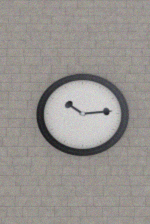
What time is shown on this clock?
10:14
